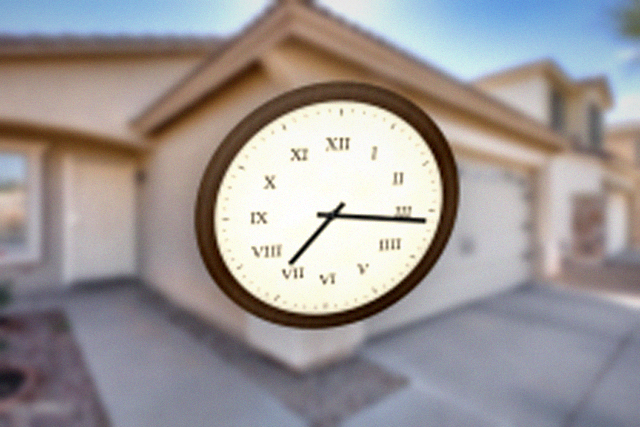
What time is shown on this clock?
7:16
